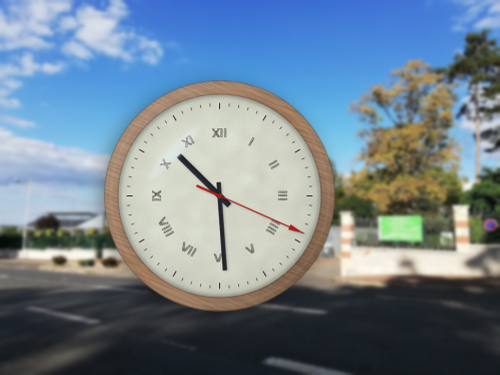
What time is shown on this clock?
10:29:19
